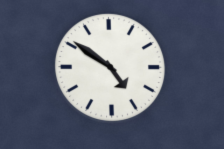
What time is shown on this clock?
4:51
